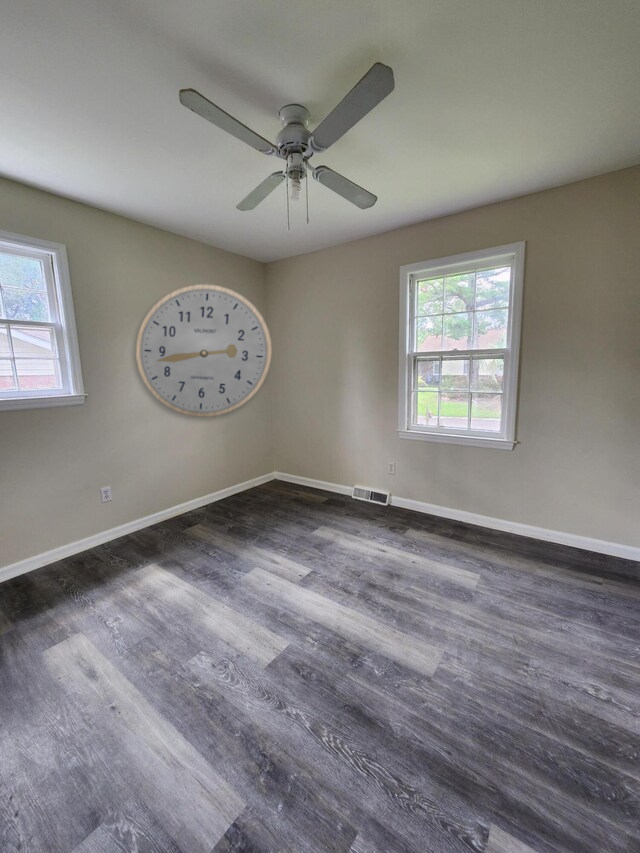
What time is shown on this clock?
2:43
